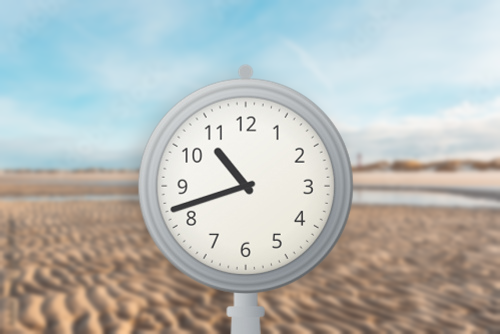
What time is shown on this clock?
10:42
